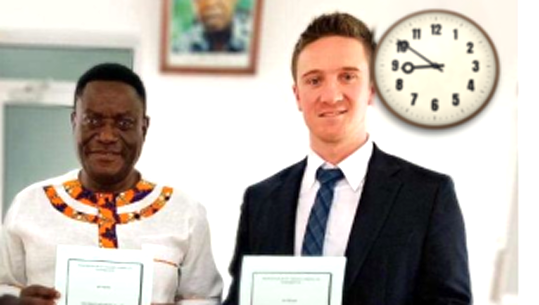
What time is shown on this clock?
8:51
